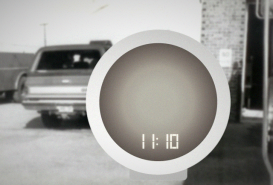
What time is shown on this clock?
11:10
